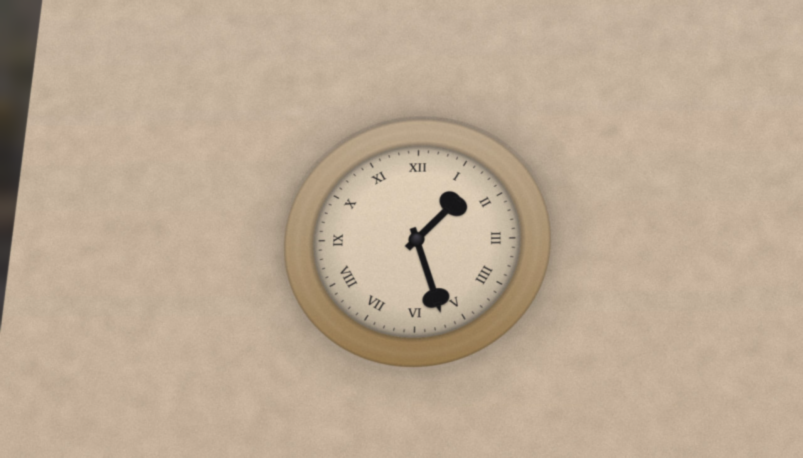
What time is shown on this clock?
1:27
